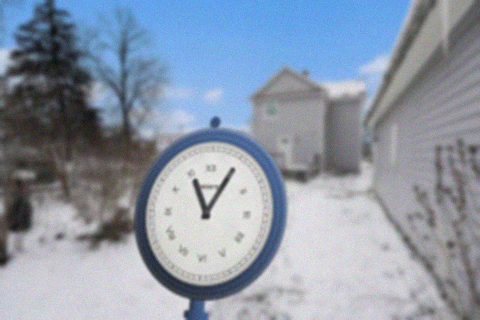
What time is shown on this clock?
11:05
